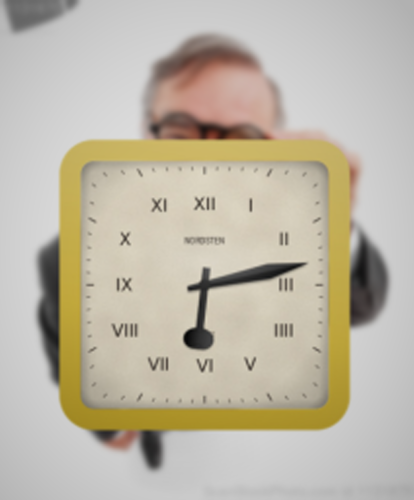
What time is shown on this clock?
6:13
